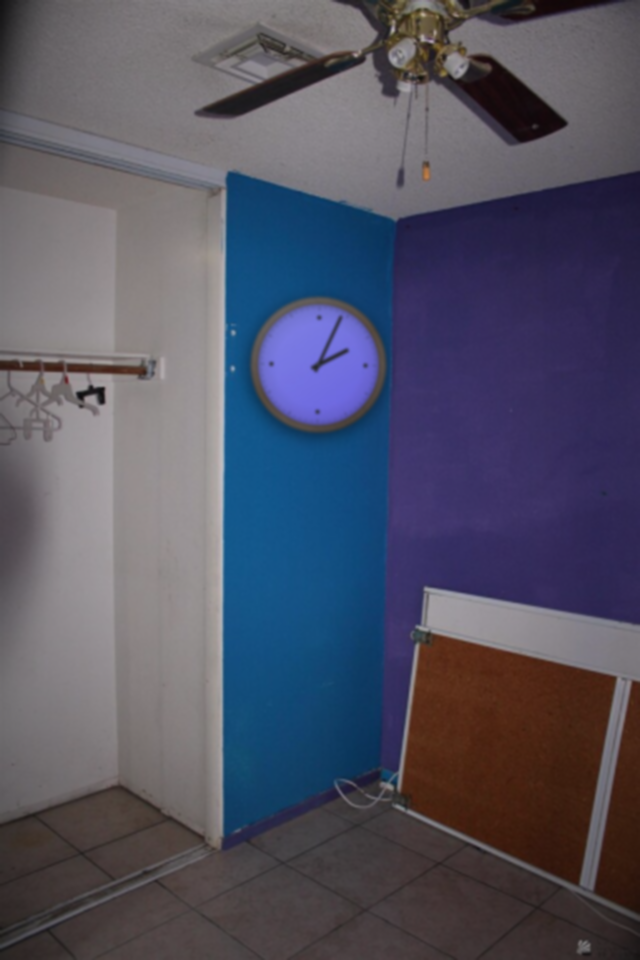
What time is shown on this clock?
2:04
